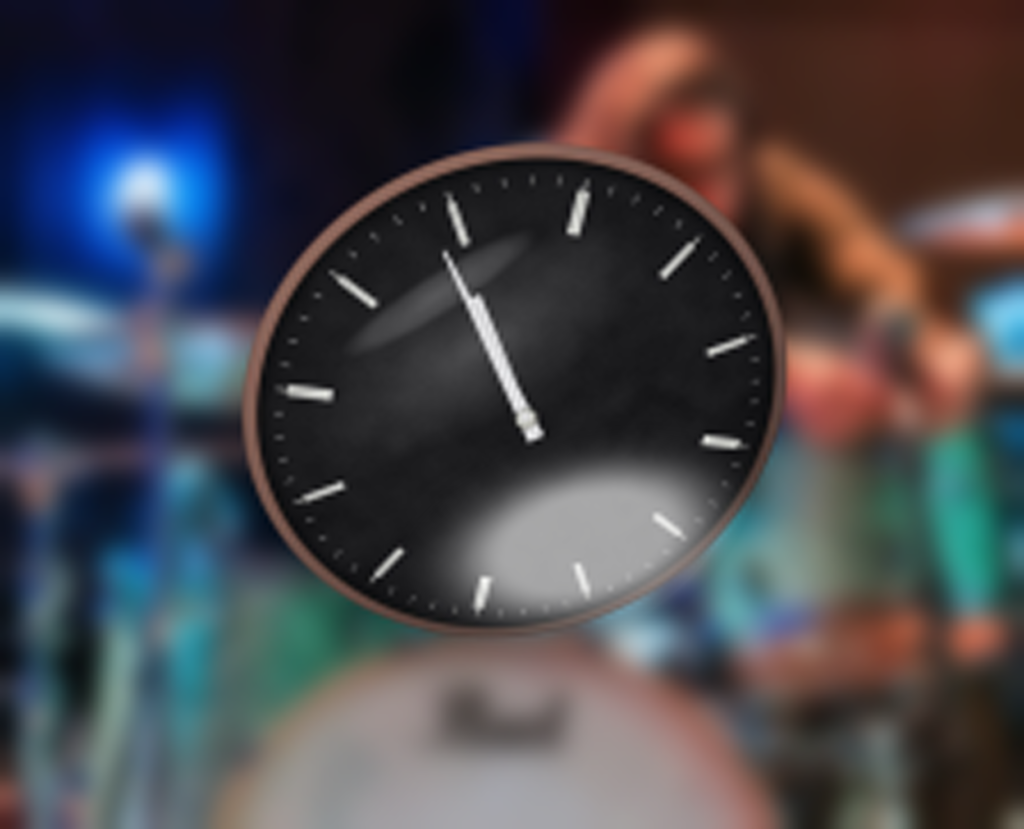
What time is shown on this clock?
10:54
